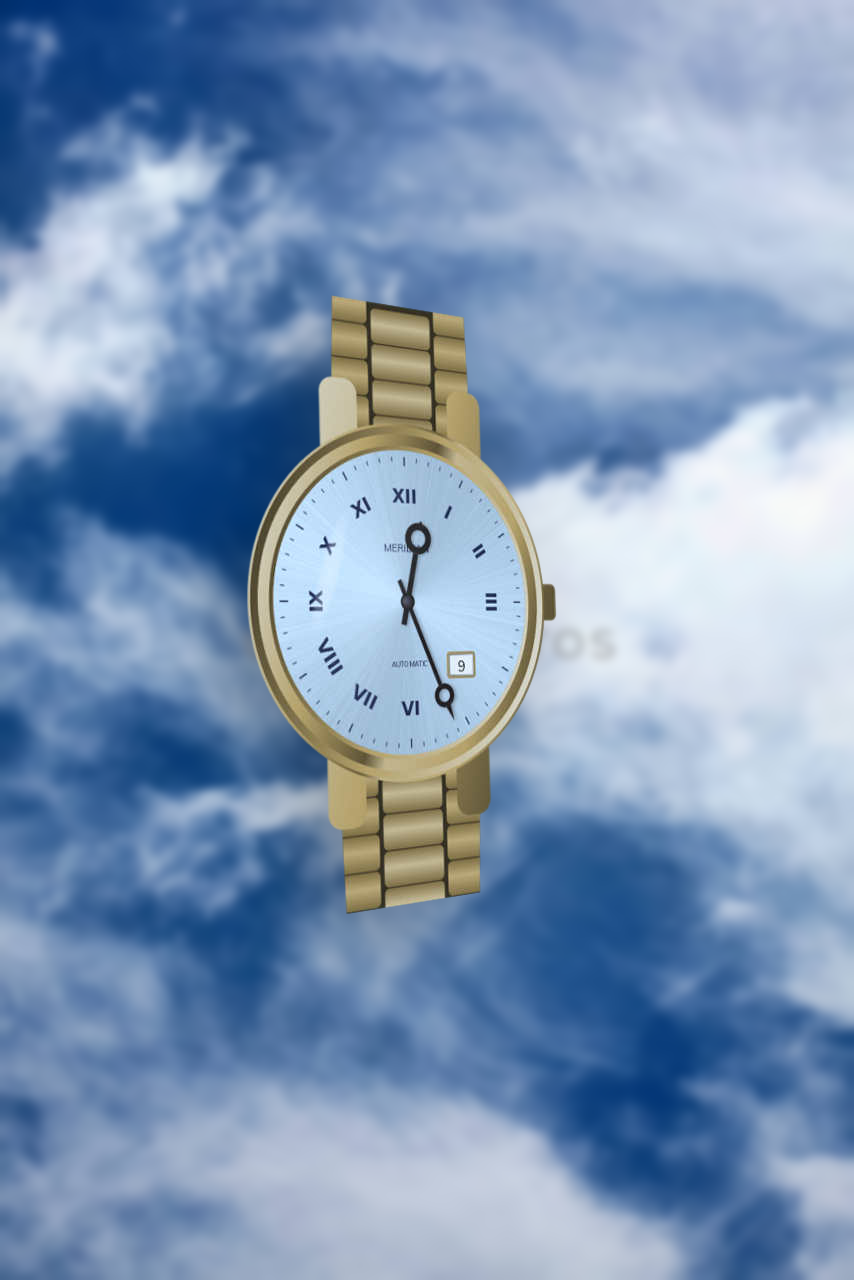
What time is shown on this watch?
12:26
